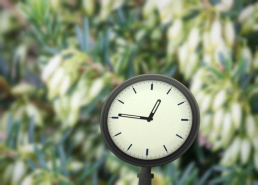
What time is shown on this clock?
12:46
